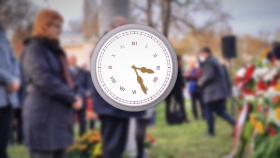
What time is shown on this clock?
3:26
